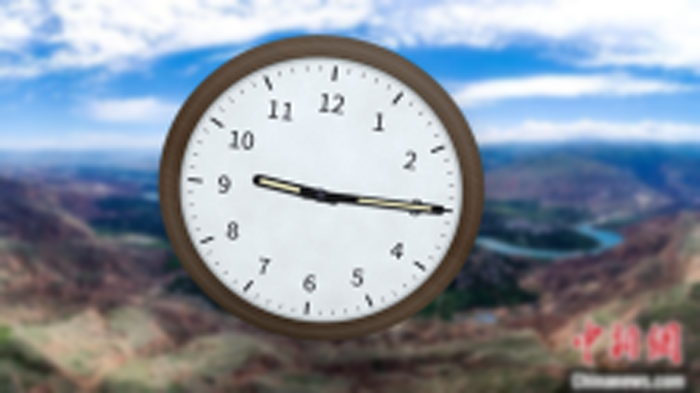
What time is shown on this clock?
9:15
